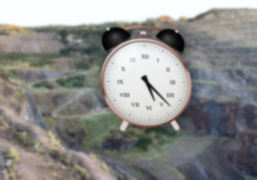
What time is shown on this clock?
5:23
